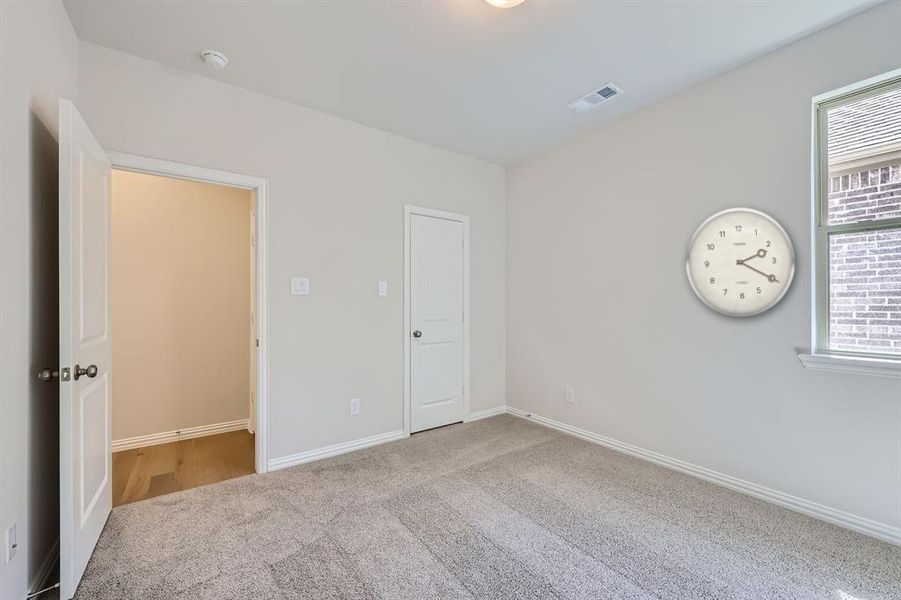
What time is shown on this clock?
2:20
